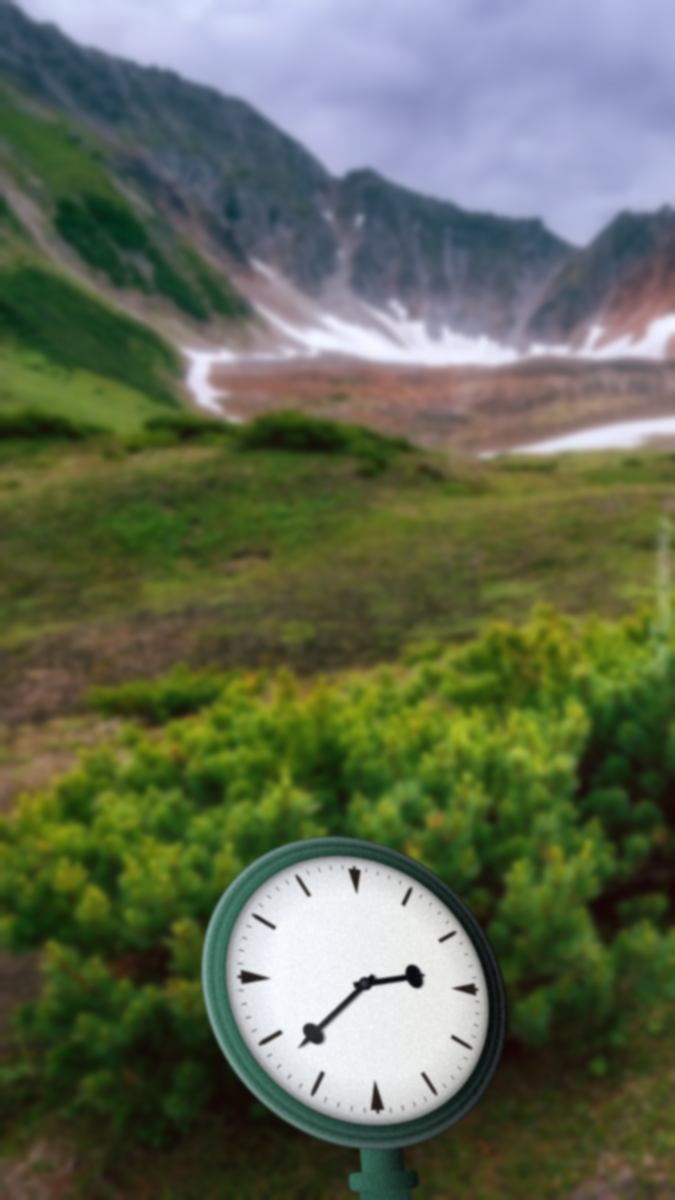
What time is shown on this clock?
2:38
